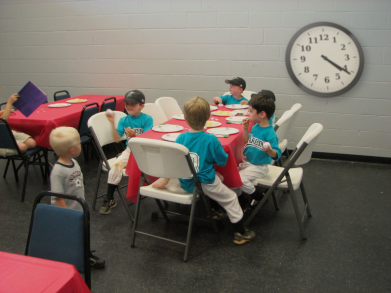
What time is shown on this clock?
4:21
